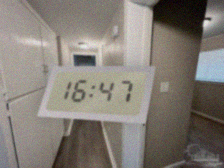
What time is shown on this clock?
16:47
